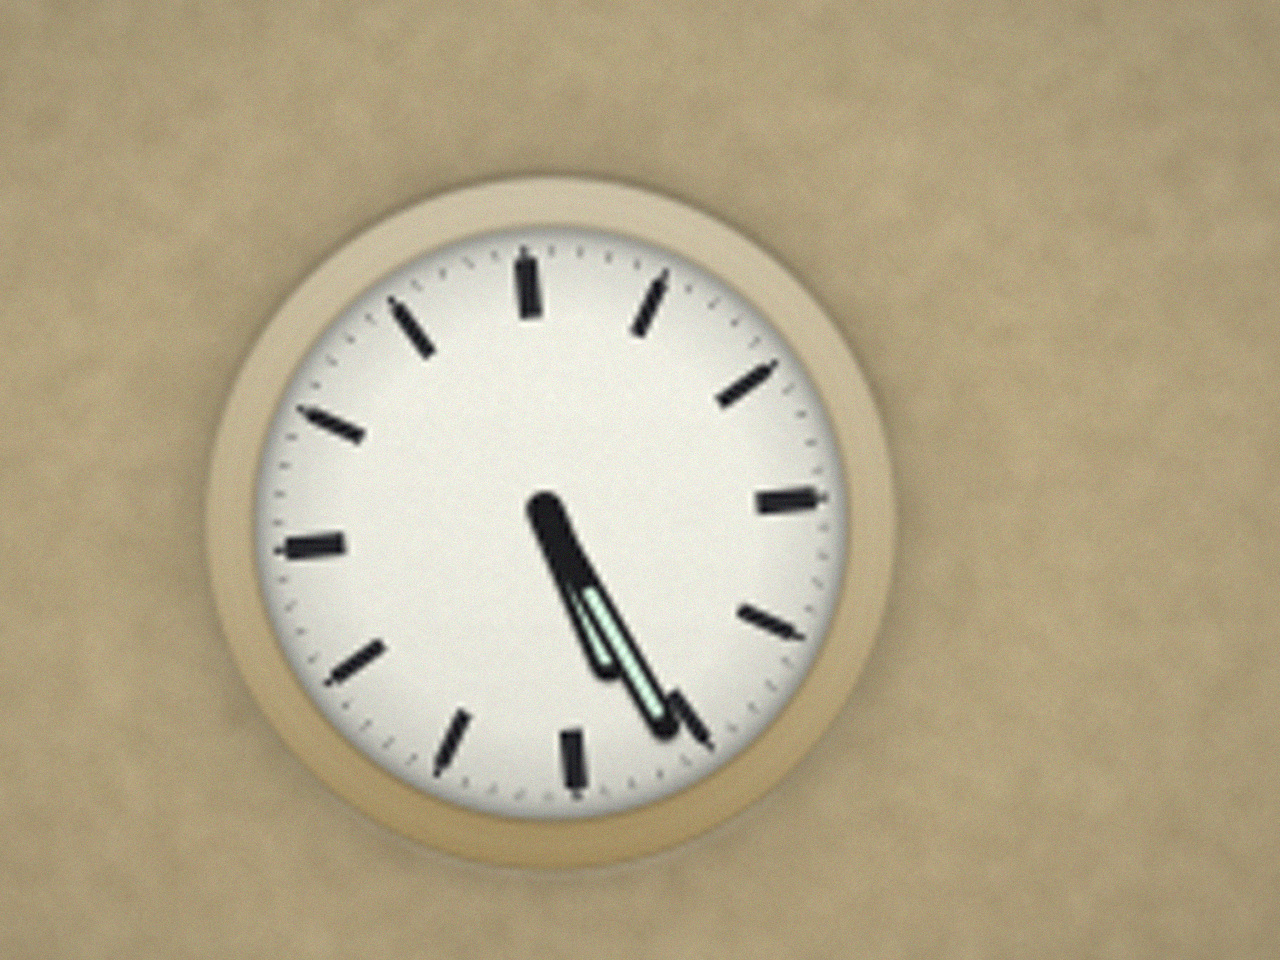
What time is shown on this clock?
5:26
